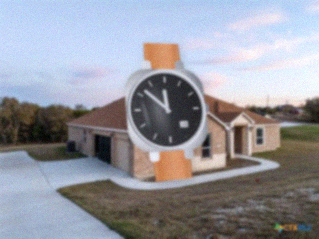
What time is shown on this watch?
11:52
